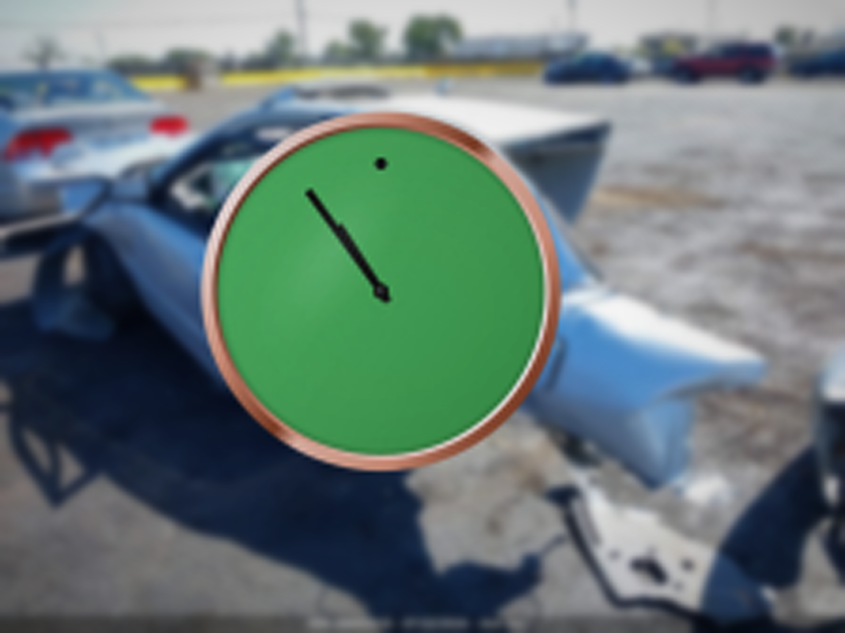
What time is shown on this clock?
10:54
